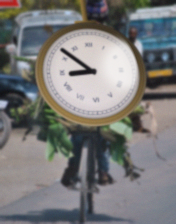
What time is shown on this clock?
8:52
